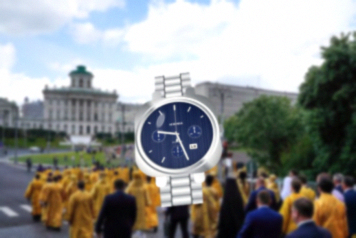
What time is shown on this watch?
9:27
